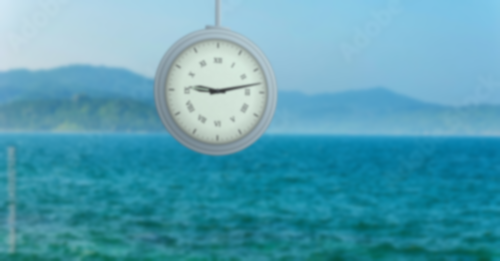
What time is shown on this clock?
9:13
